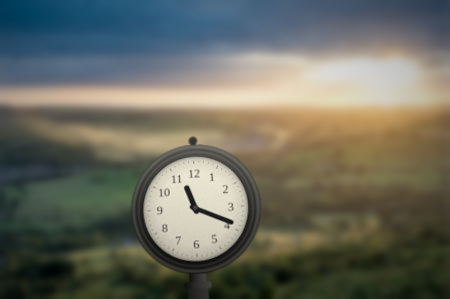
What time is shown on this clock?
11:19
